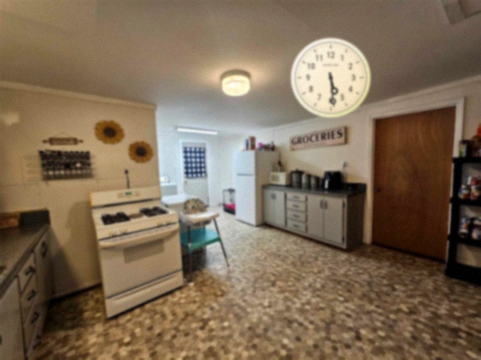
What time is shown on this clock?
5:29
